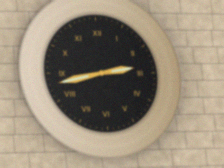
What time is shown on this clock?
2:43
